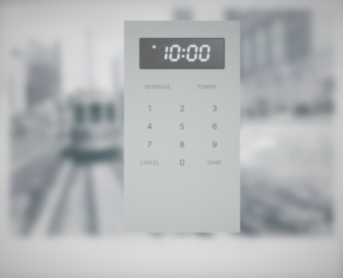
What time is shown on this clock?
10:00
